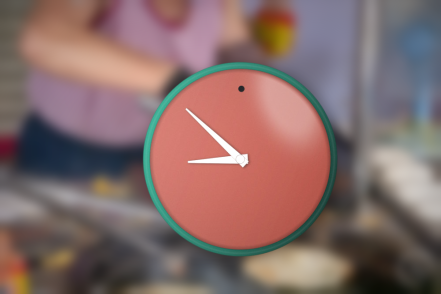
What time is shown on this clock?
8:52
